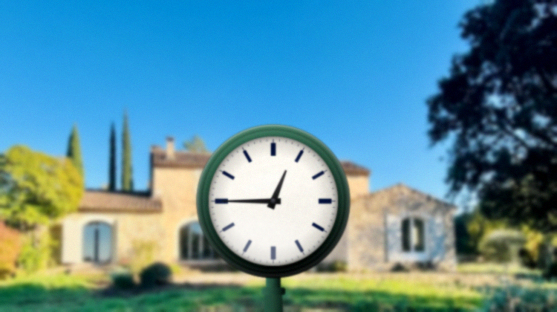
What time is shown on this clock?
12:45
